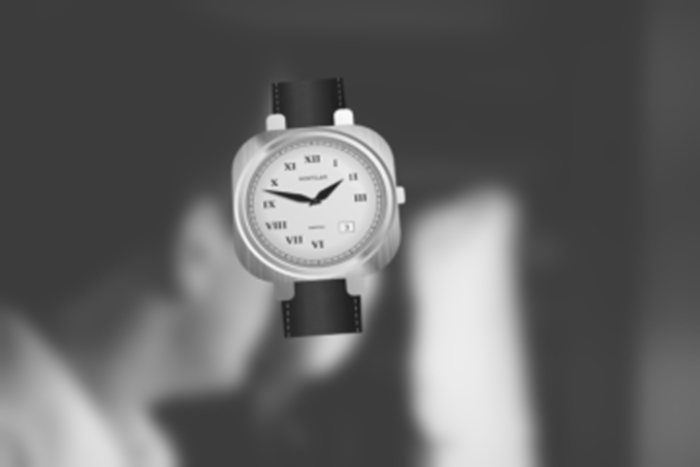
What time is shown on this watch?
1:48
